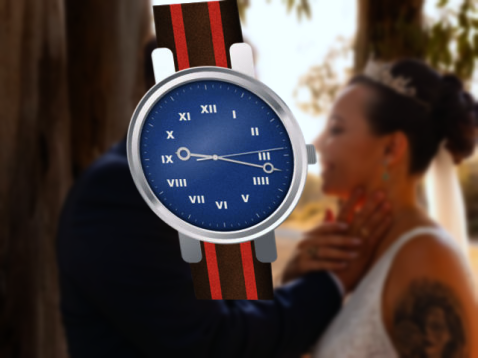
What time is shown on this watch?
9:17:14
